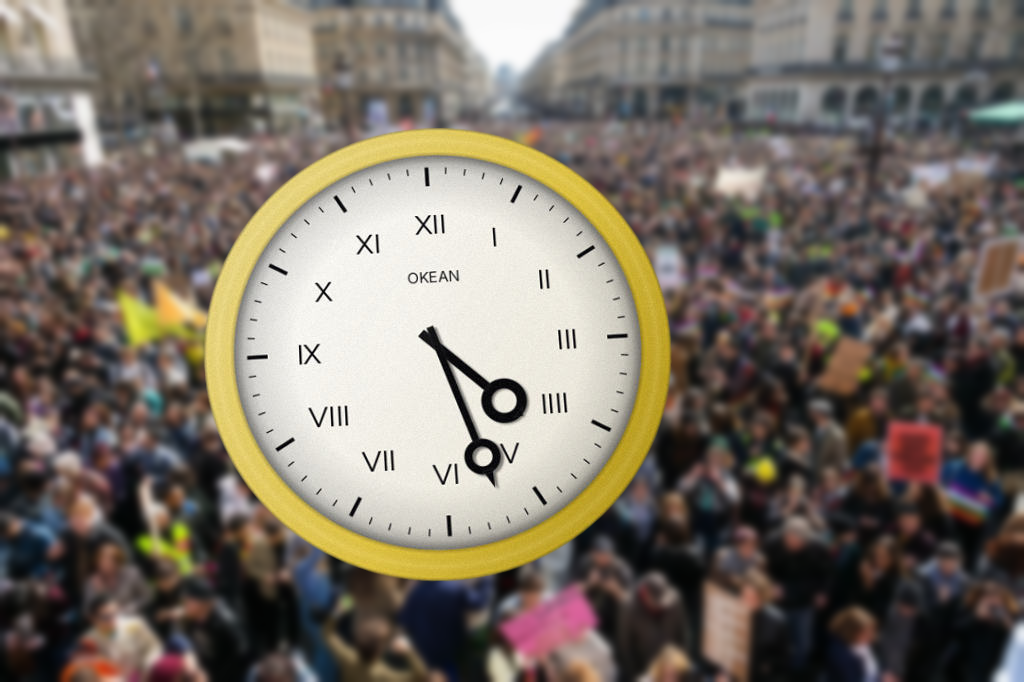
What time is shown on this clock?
4:27
